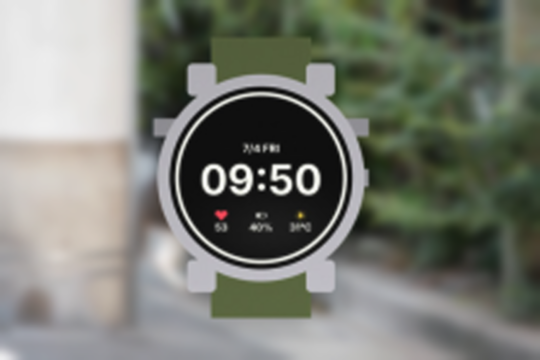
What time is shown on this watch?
9:50
